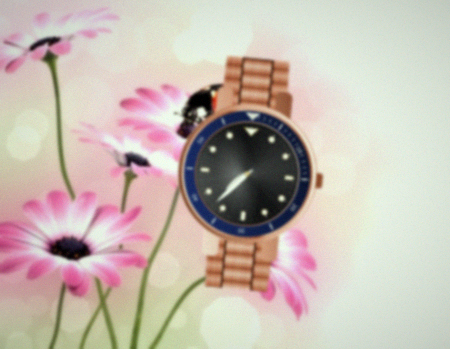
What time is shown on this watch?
7:37
